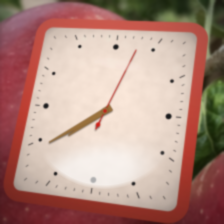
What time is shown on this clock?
7:39:03
